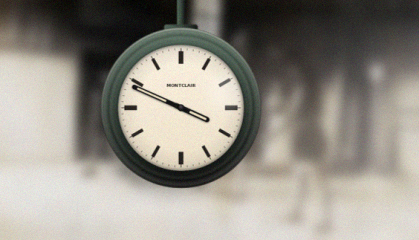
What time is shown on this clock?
3:49
